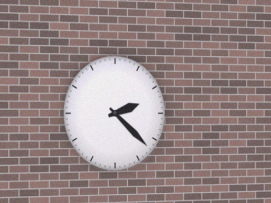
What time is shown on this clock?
2:22
